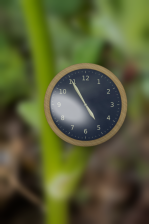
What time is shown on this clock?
4:55
